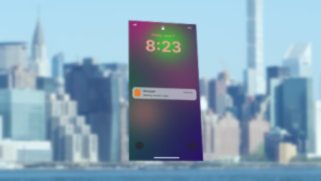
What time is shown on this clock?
8:23
